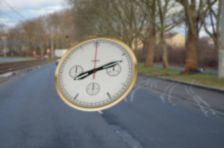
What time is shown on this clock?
8:12
